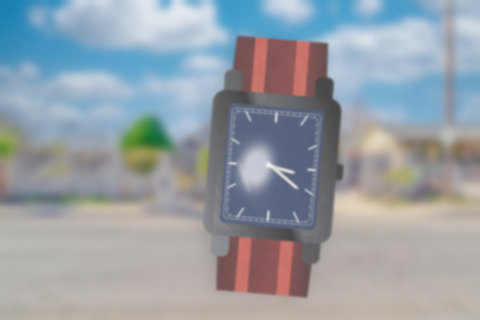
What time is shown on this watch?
3:21
